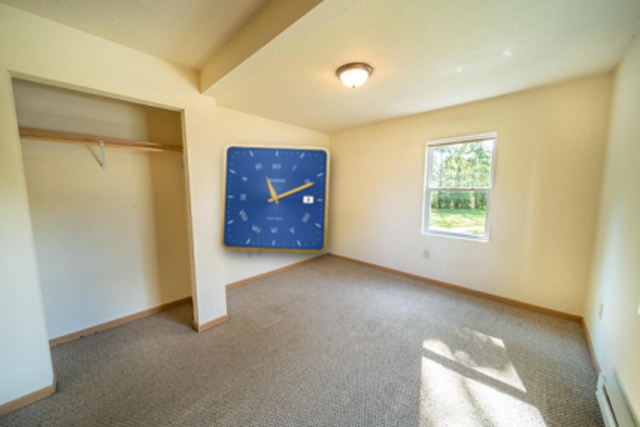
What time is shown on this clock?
11:11
